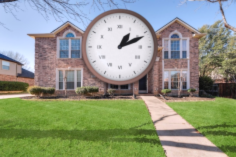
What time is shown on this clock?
1:11
